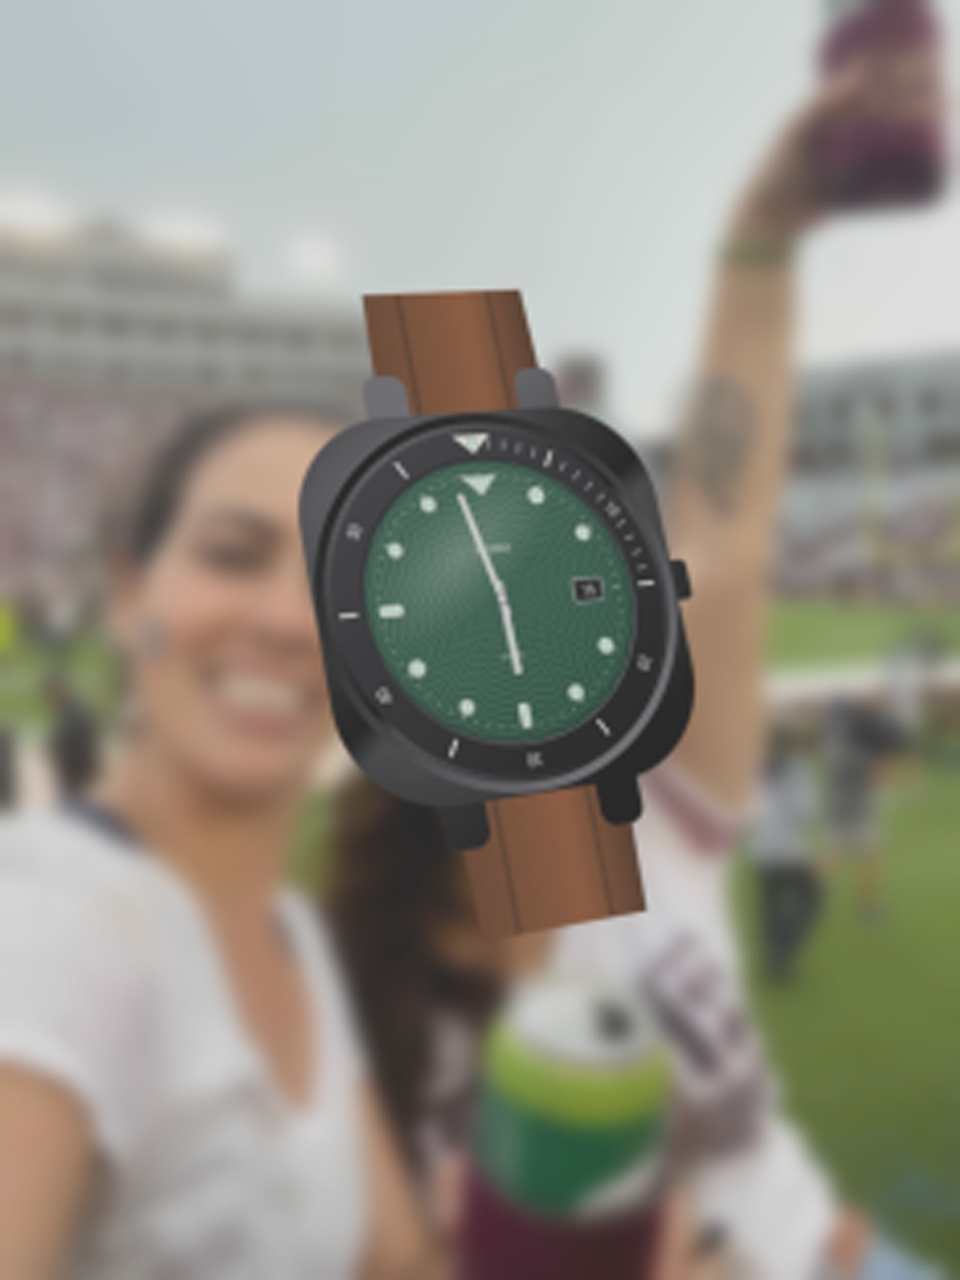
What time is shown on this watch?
5:58
